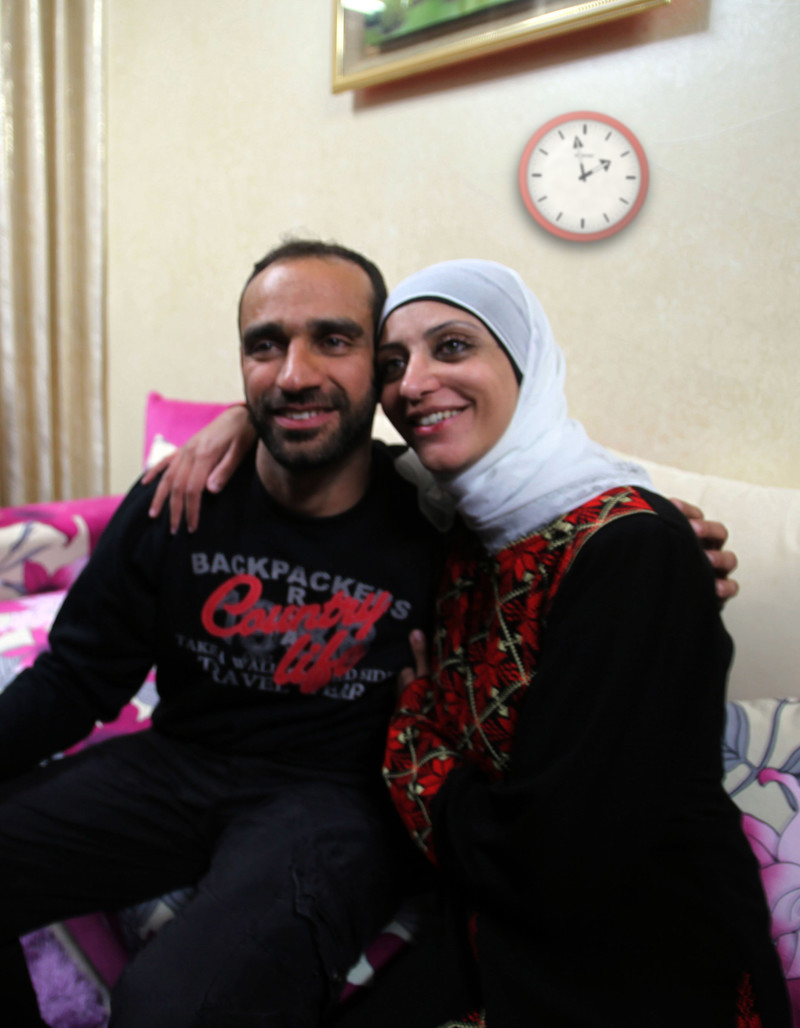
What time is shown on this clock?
1:58
